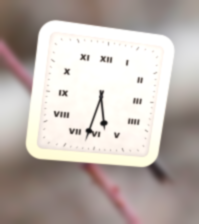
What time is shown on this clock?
5:32
